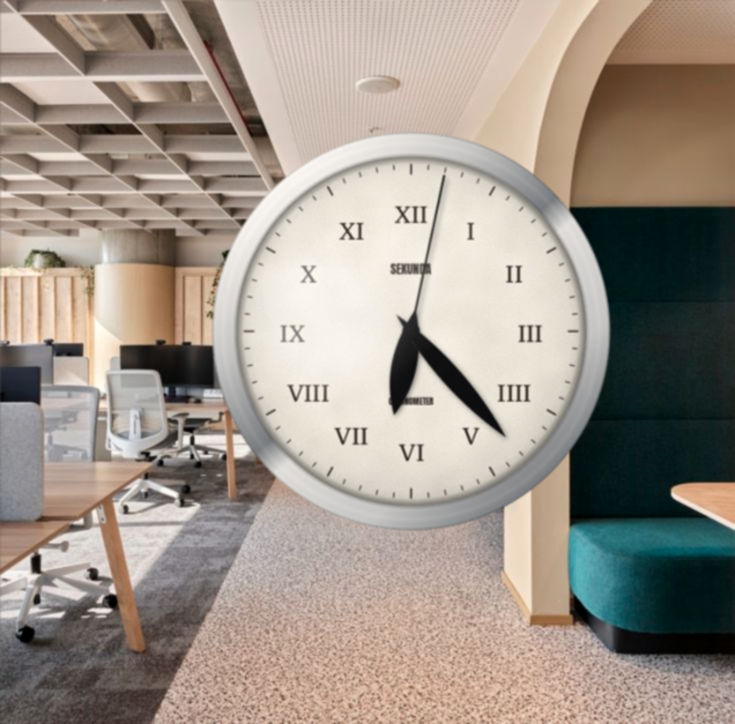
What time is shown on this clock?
6:23:02
